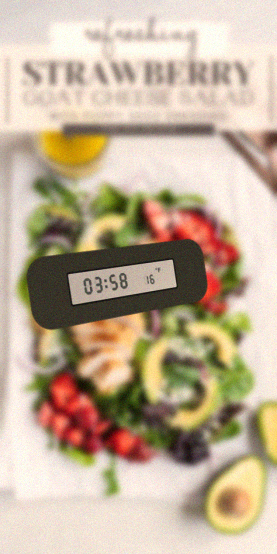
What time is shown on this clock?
3:58
